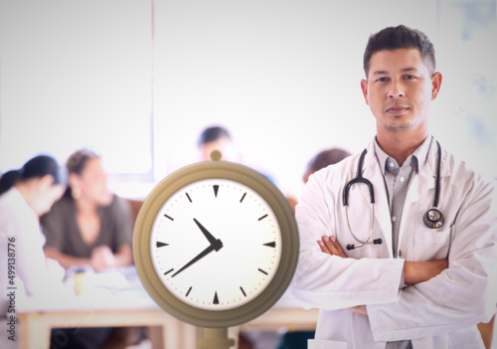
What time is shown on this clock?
10:39
